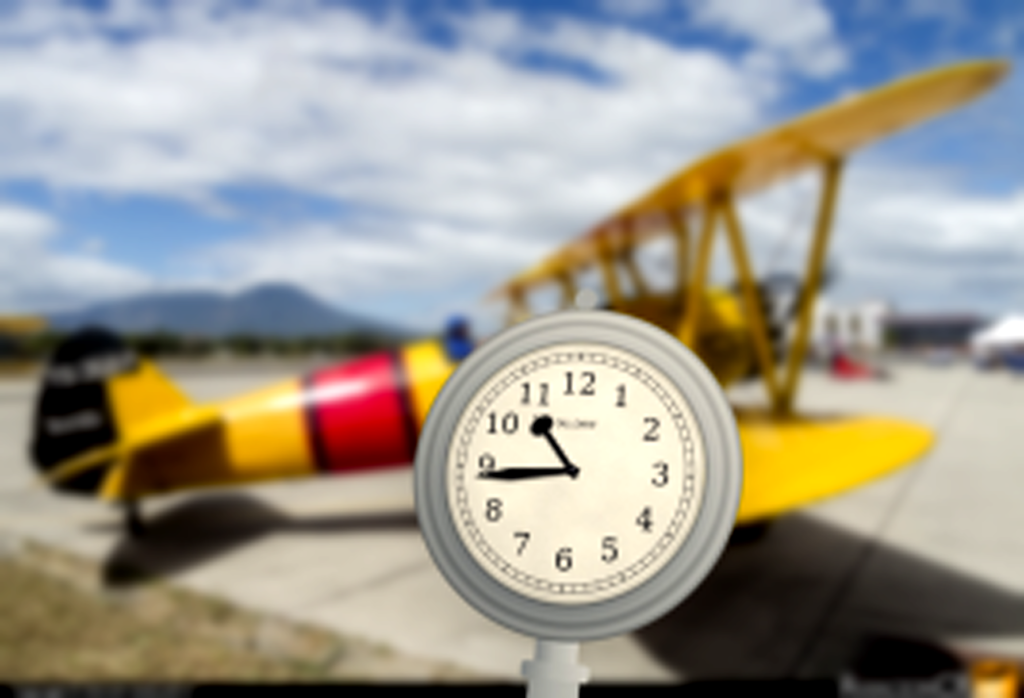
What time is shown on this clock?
10:44
